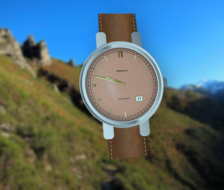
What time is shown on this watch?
9:48
